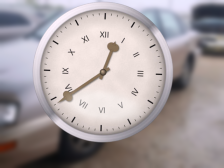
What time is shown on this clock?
12:39
